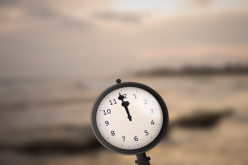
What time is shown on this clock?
11:59
